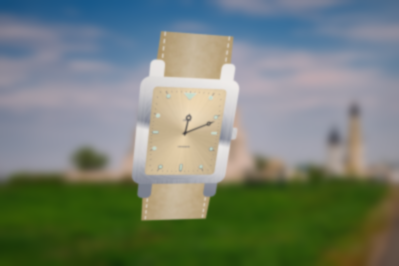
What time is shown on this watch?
12:11
